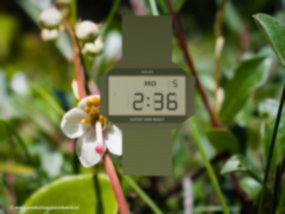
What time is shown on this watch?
2:36
